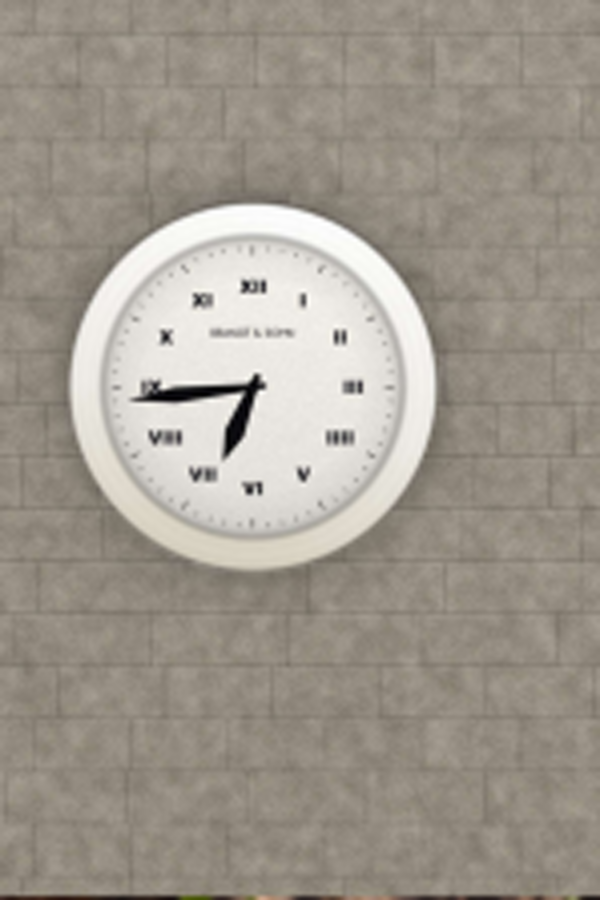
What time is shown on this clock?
6:44
